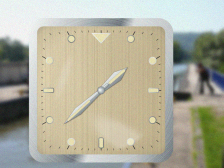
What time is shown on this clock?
1:38
